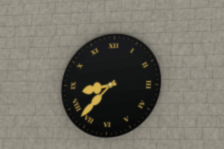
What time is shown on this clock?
8:37
